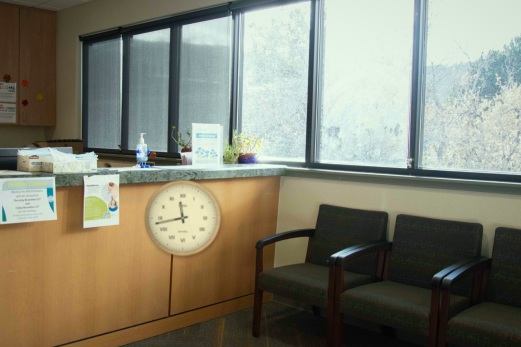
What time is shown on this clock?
11:43
